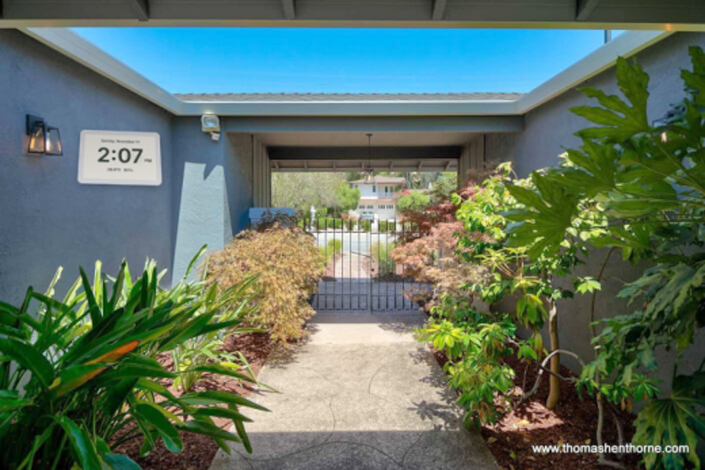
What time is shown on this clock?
2:07
